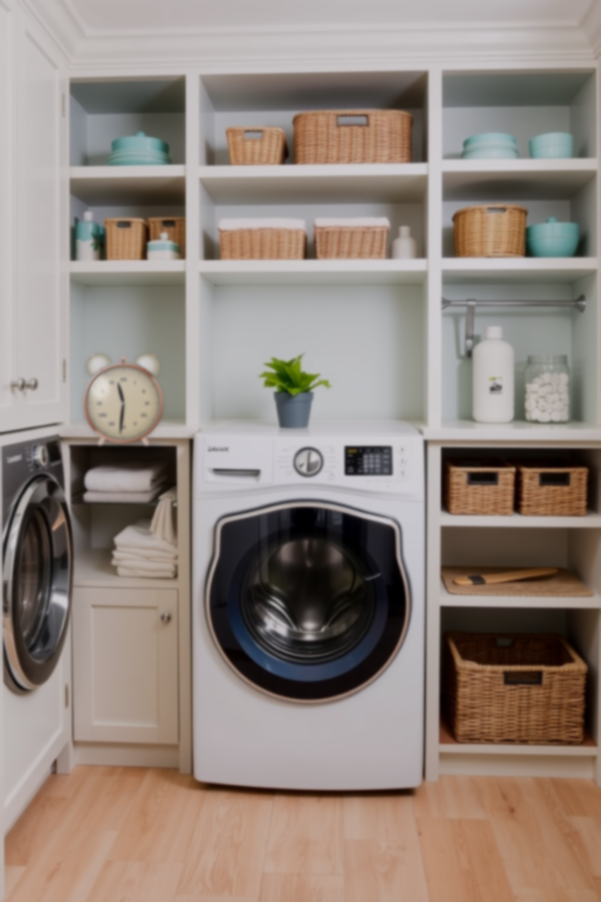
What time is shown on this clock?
11:31
